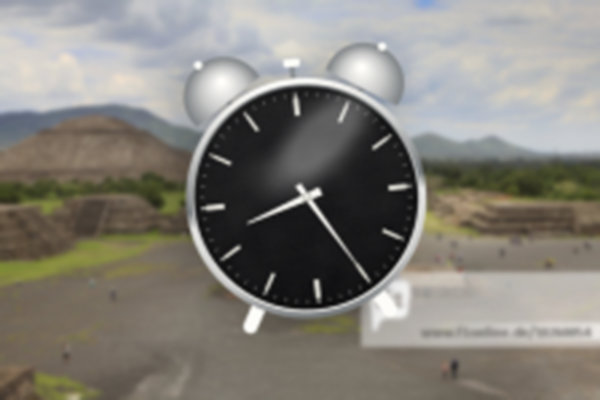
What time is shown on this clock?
8:25
